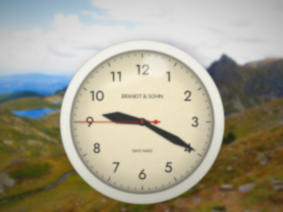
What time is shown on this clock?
9:19:45
